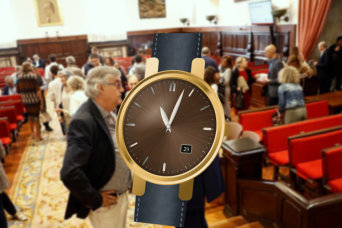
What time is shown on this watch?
11:03
